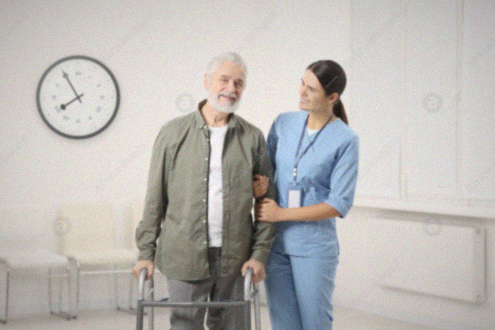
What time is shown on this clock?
7:55
